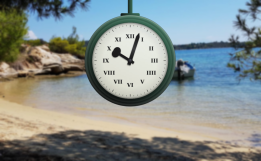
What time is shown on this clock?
10:03
